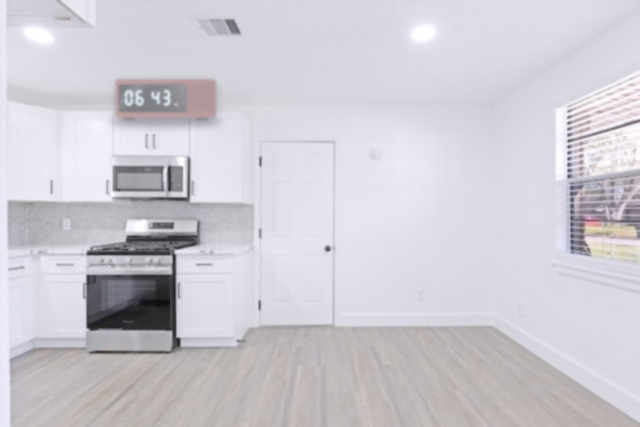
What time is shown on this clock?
6:43
